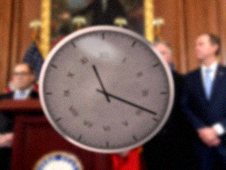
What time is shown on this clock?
11:19
